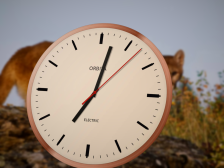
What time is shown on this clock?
7:02:07
